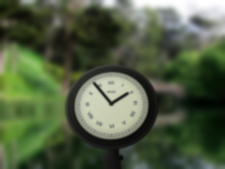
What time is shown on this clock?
1:54
